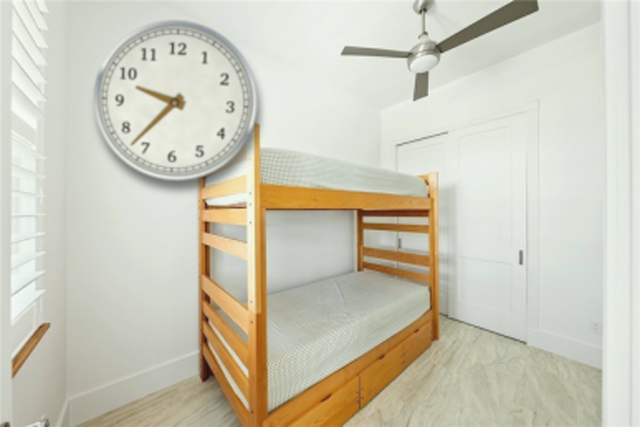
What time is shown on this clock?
9:37
